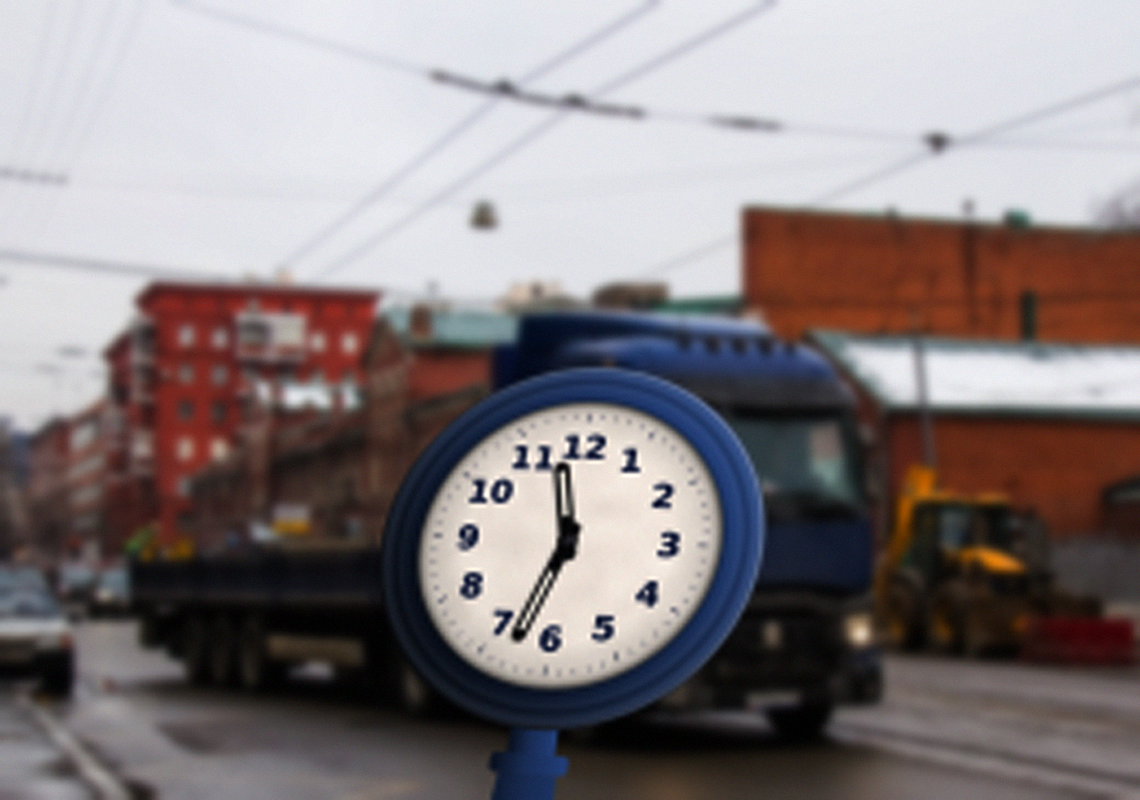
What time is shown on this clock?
11:33
